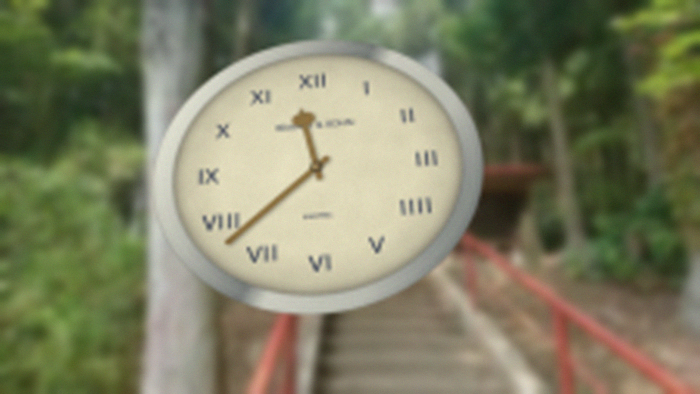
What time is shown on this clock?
11:38
